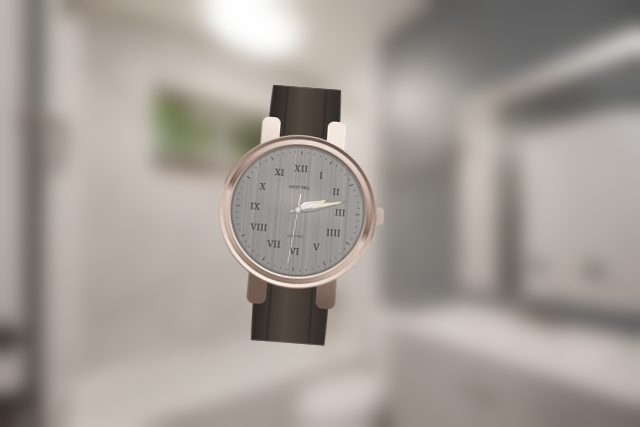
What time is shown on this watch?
2:12:31
